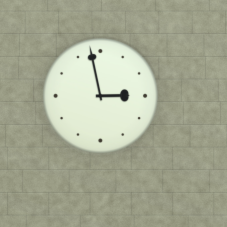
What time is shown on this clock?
2:58
